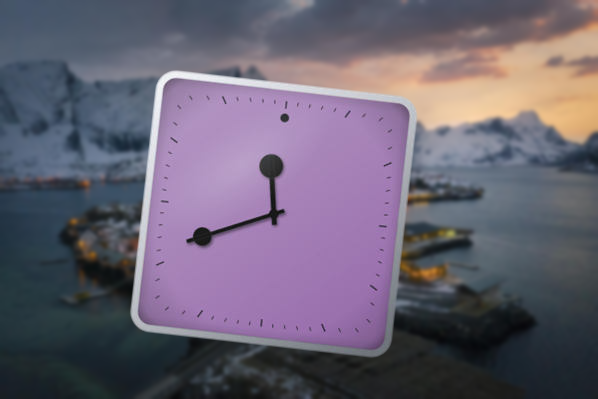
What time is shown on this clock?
11:41
